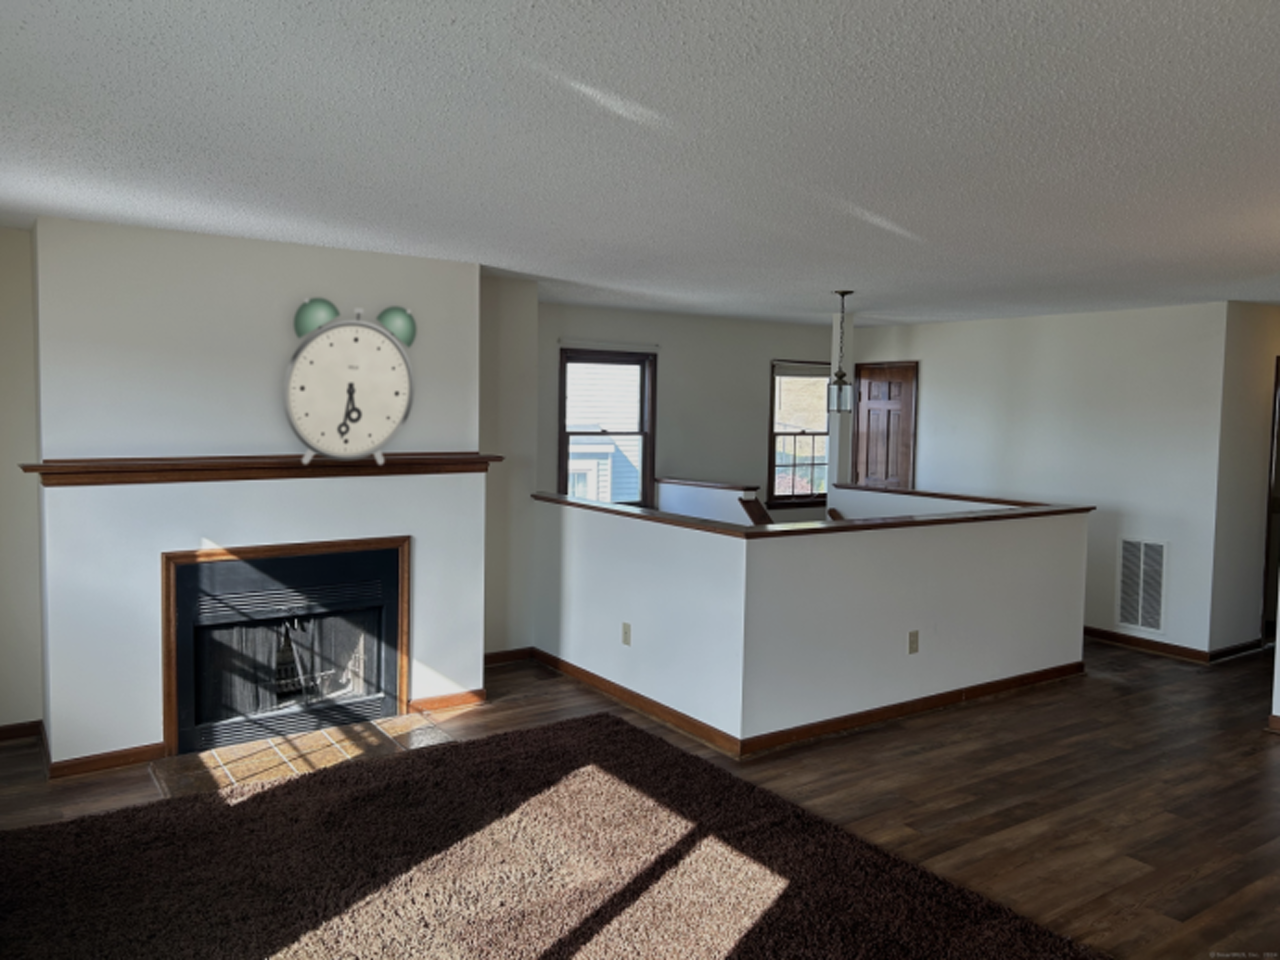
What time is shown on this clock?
5:31
